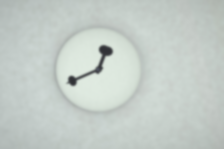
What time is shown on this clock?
12:41
